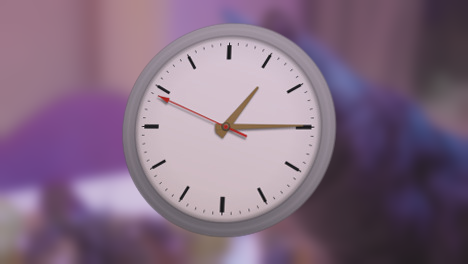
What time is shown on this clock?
1:14:49
